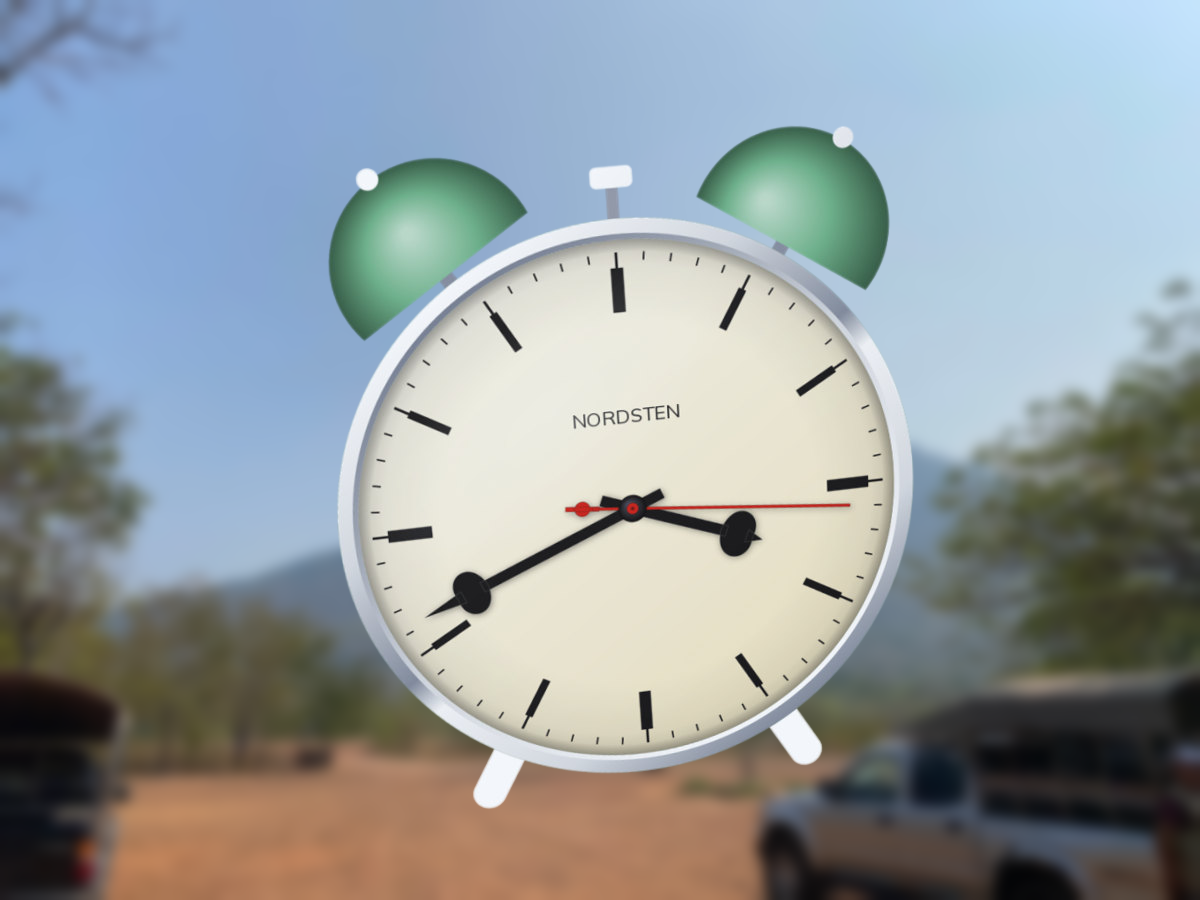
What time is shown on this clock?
3:41:16
